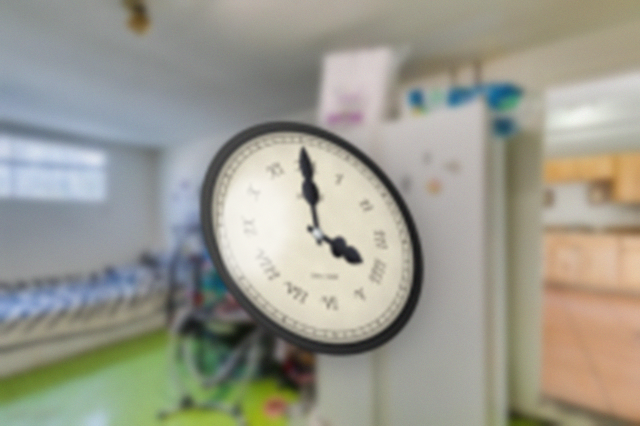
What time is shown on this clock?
4:00
